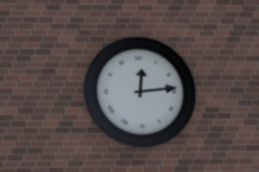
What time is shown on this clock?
12:14
